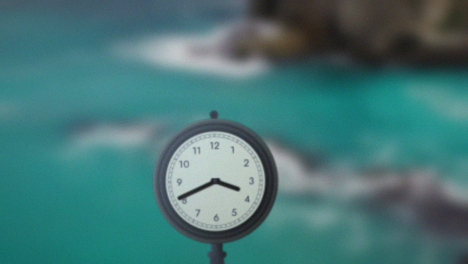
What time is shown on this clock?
3:41
